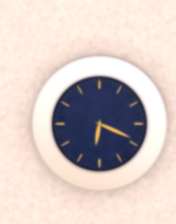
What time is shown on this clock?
6:19
